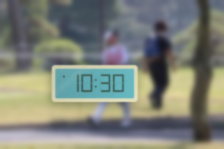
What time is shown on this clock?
10:30
